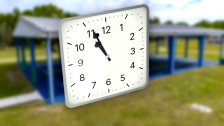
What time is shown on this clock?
10:56
